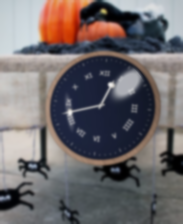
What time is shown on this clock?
12:42
